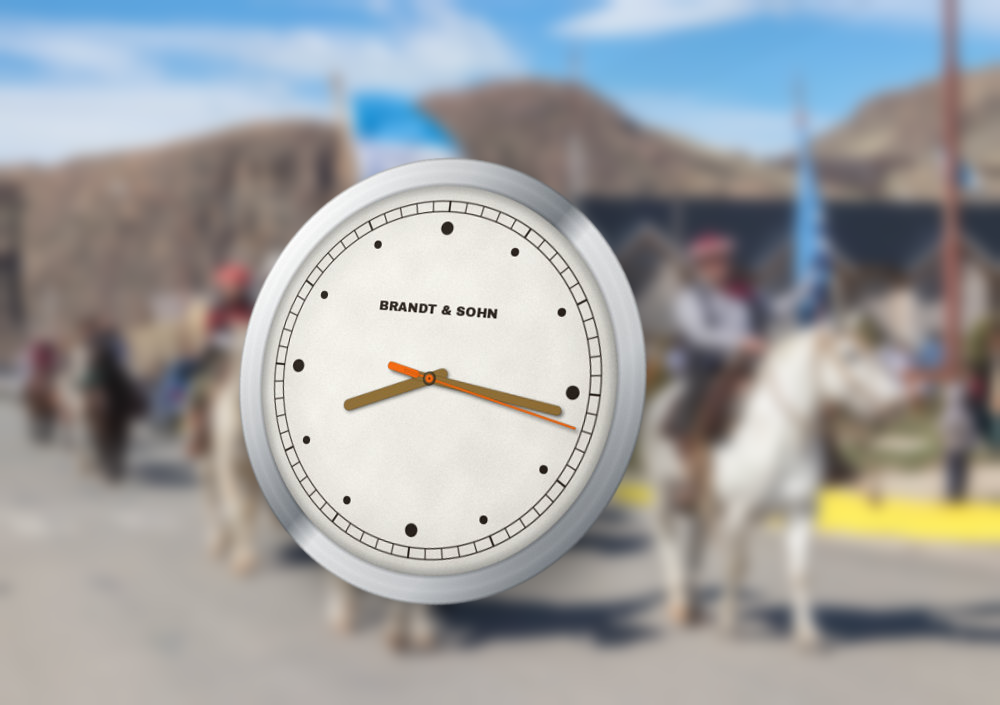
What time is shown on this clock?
8:16:17
